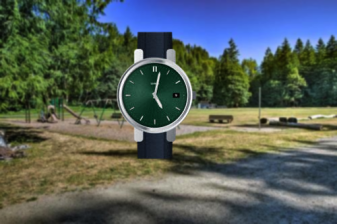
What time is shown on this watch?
5:02
